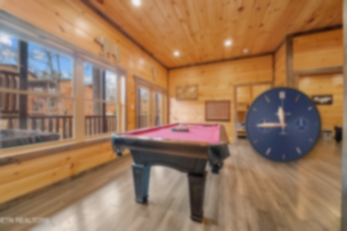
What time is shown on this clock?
11:45
